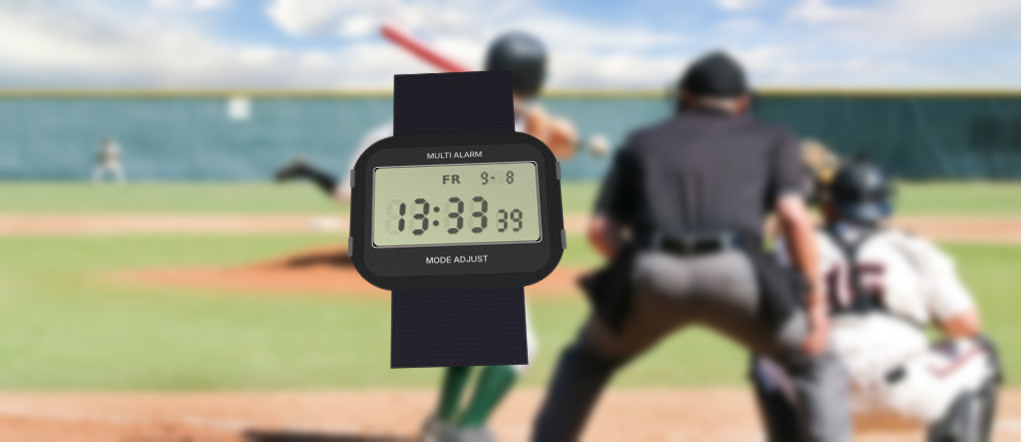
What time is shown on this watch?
13:33:39
